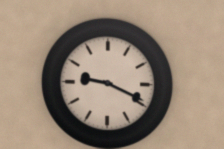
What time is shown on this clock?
9:19
